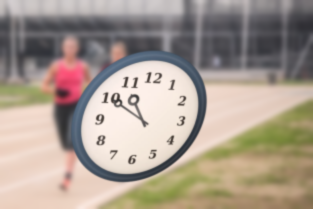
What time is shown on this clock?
10:50
